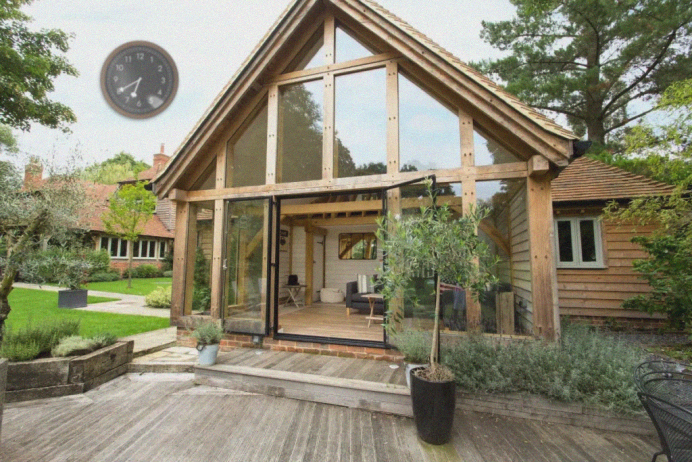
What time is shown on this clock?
6:40
